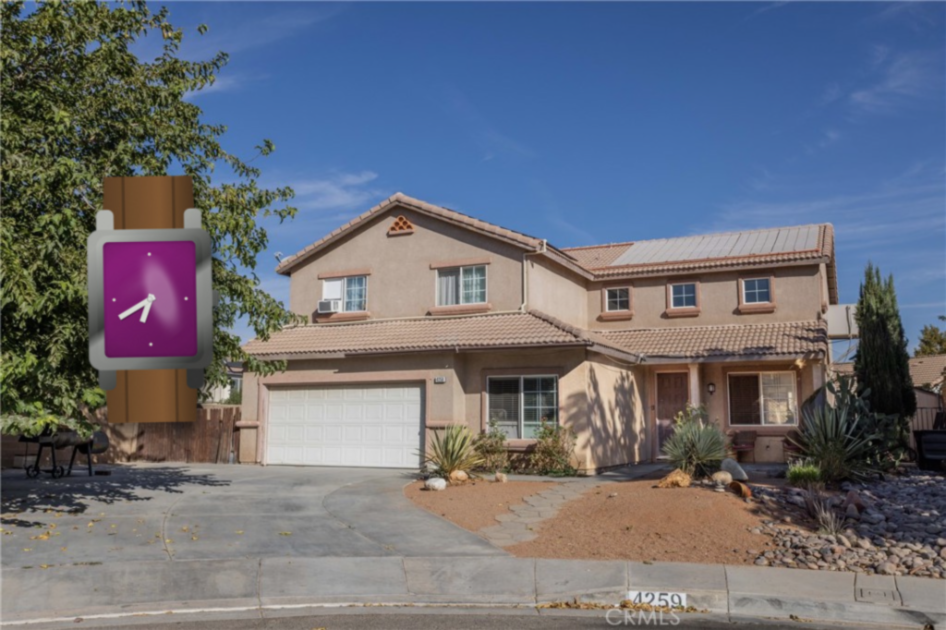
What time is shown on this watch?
6:40
